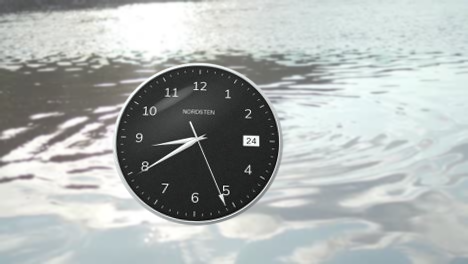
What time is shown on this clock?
8:39:26
